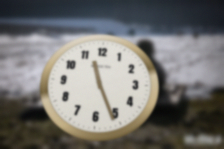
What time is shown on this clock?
11:26
